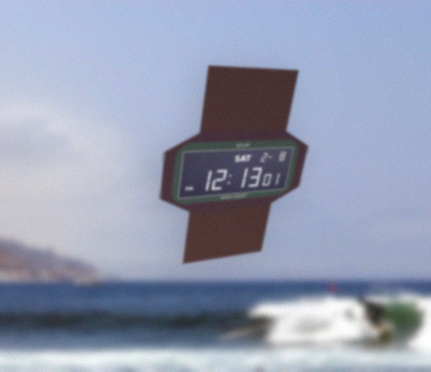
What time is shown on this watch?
12:13:01
